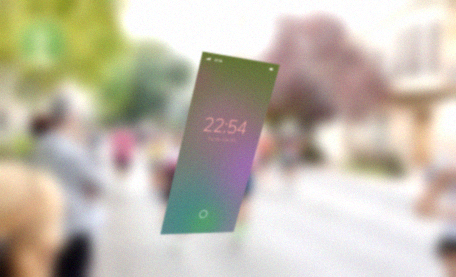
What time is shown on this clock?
22:54
